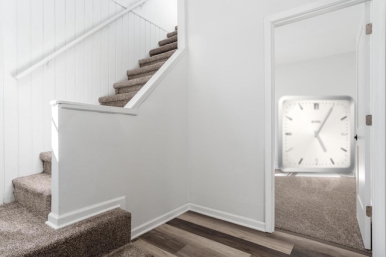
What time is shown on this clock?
5:05
